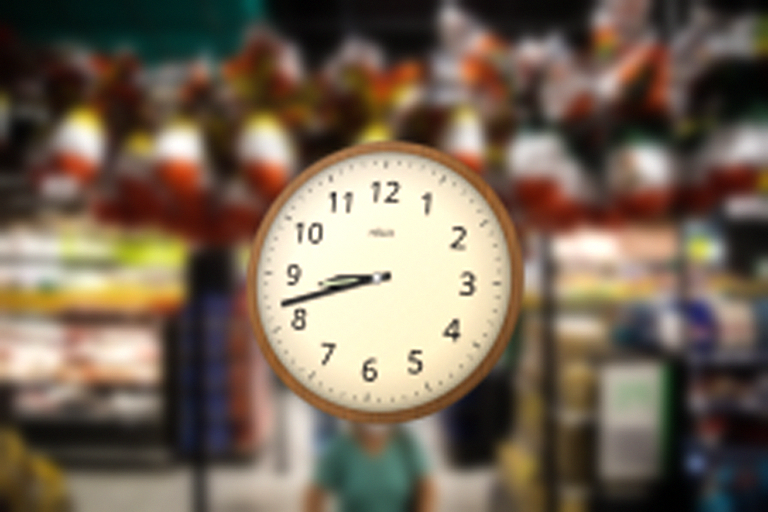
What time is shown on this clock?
8:42
